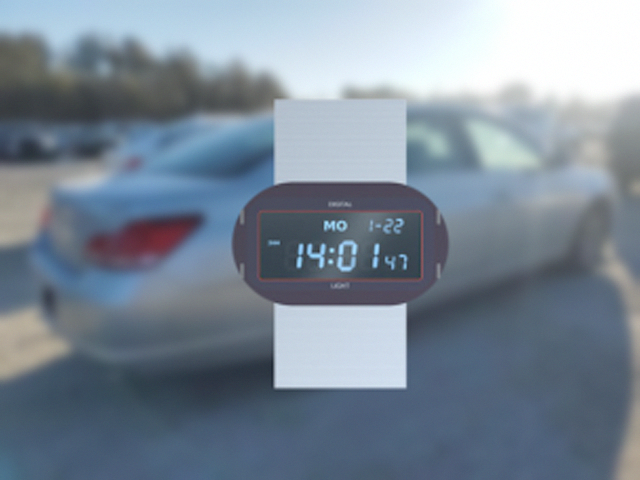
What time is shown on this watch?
14:01:47
